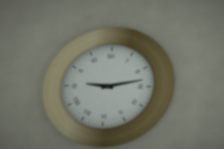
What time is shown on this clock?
9:13
